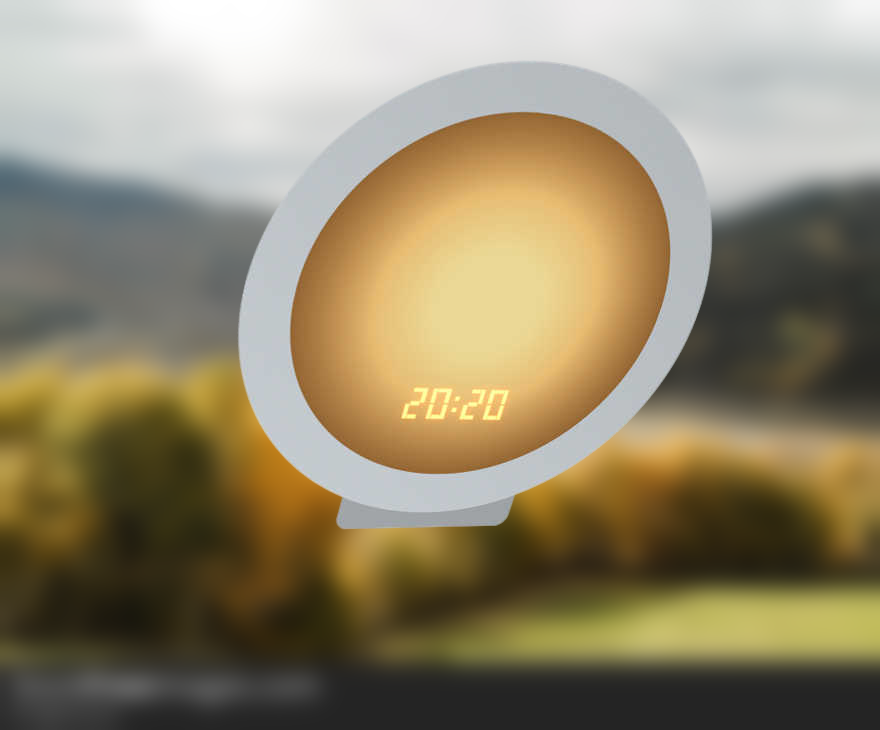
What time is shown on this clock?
20:20
